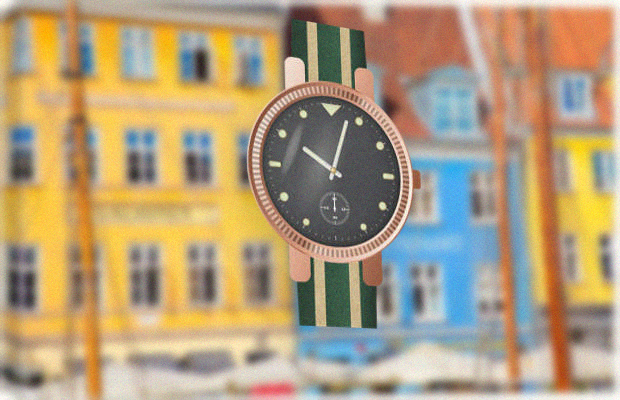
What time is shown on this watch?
10:03
